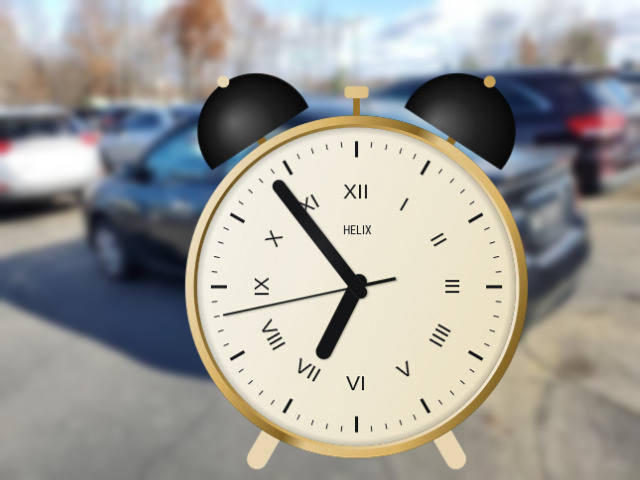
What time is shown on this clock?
6:53:43
